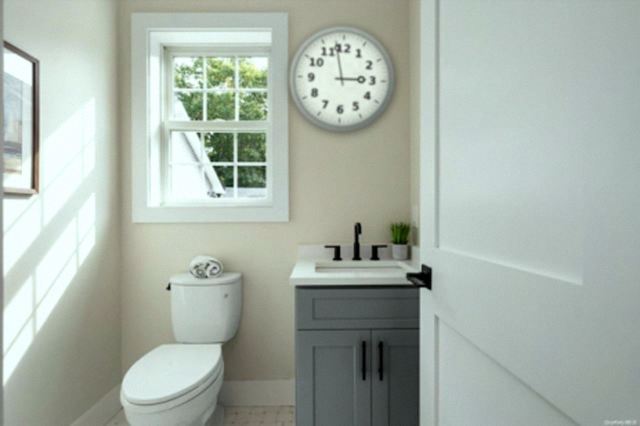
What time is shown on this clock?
2:58
